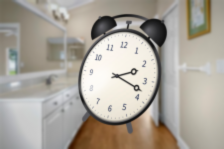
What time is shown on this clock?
2:18
